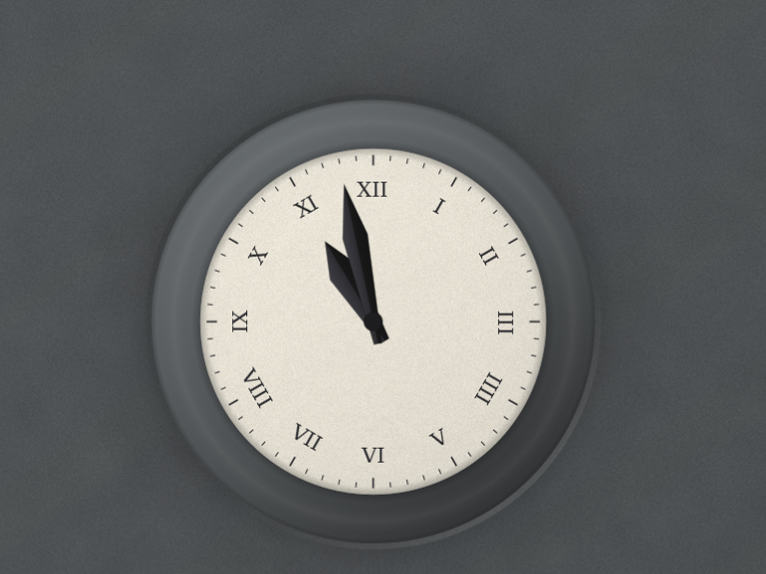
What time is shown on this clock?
10:58
